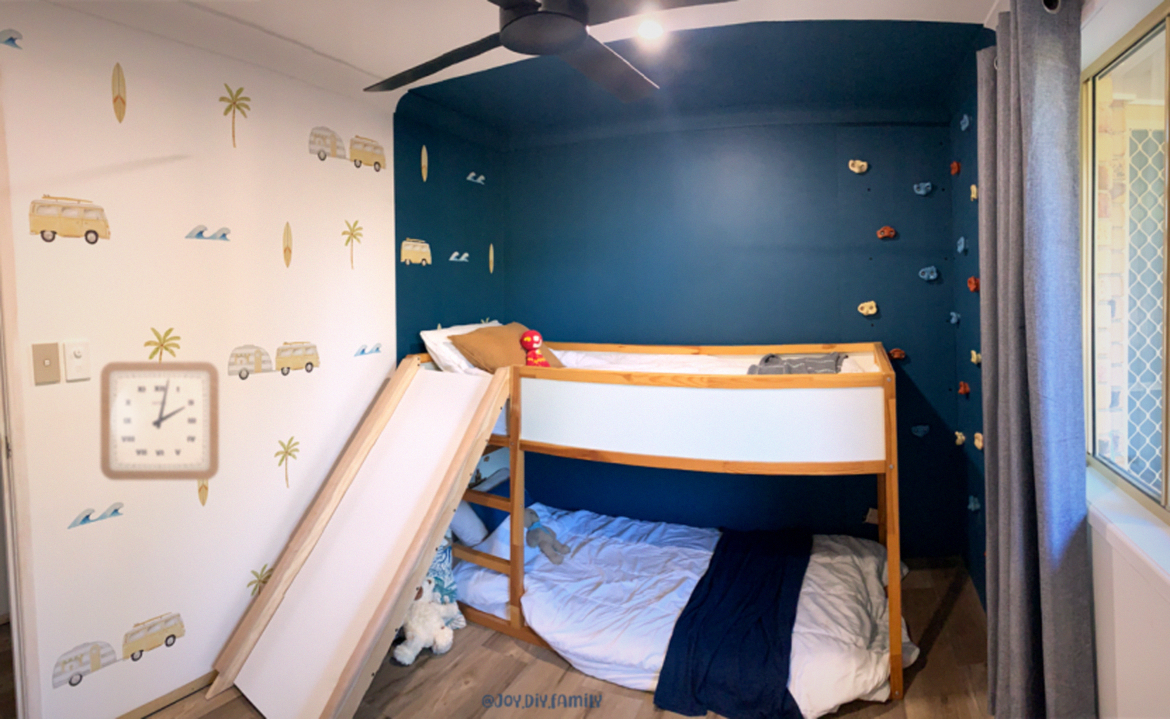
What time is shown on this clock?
2:02
